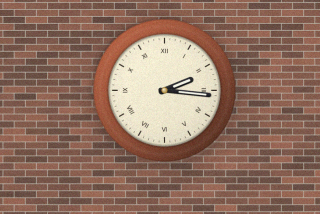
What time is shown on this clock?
2:16
